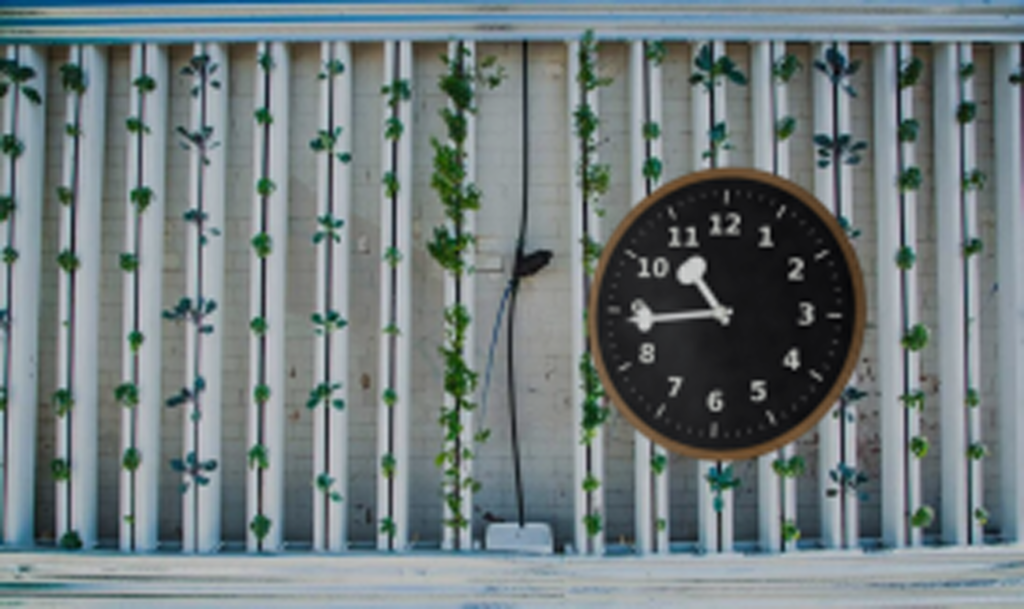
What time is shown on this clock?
10:44
